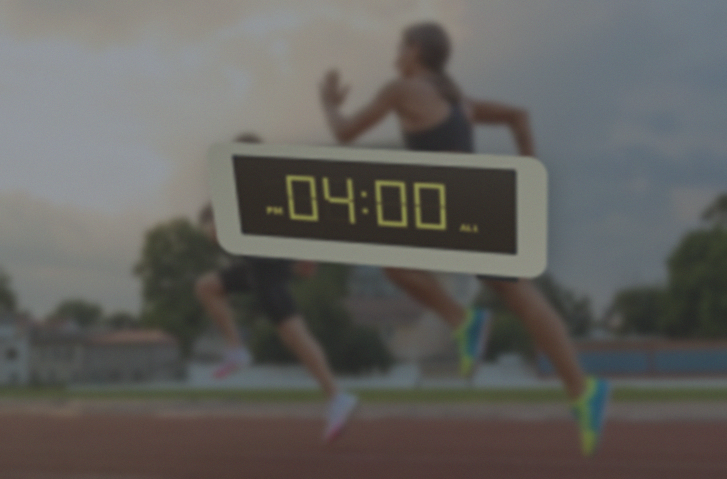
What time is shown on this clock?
4:00
